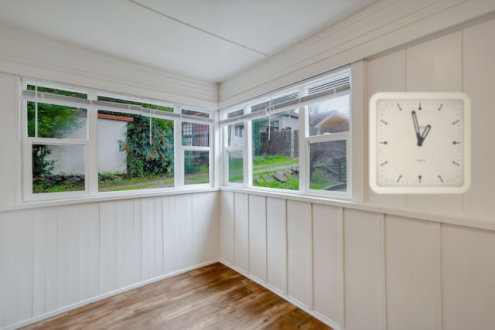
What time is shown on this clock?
12:58
